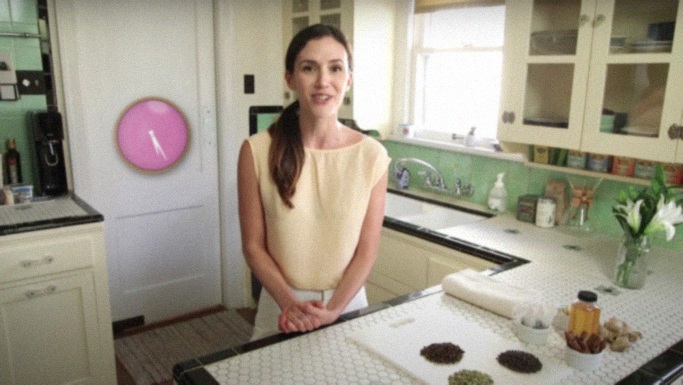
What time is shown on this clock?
5:25
